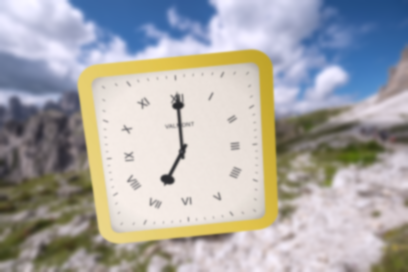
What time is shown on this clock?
7:00
